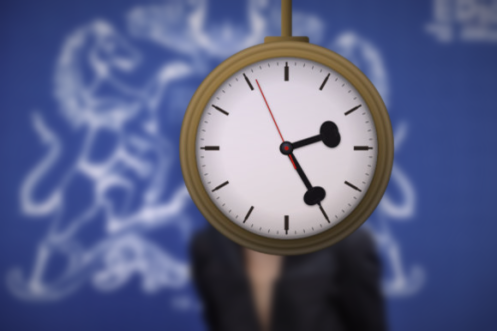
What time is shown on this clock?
2:24:56
